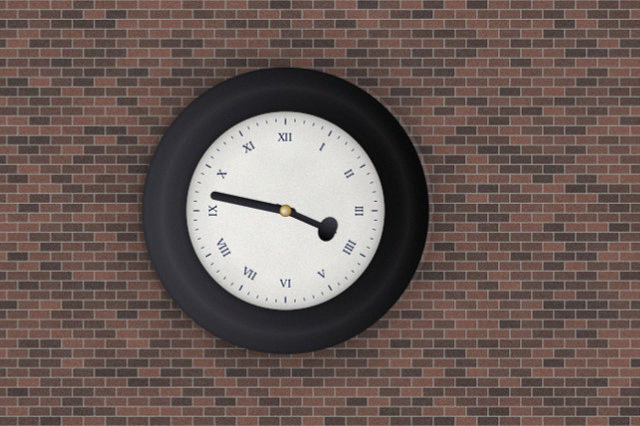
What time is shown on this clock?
3:47
